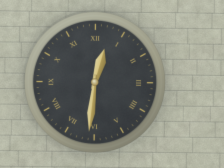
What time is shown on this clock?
12:31
